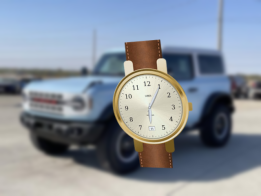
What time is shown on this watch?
6:05
